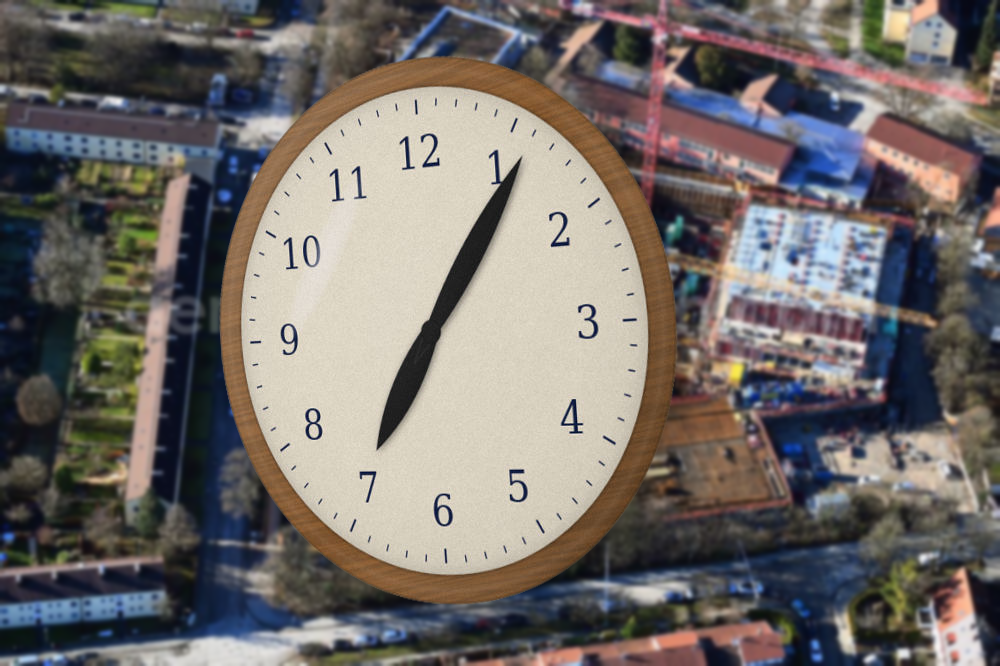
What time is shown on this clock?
7:06
